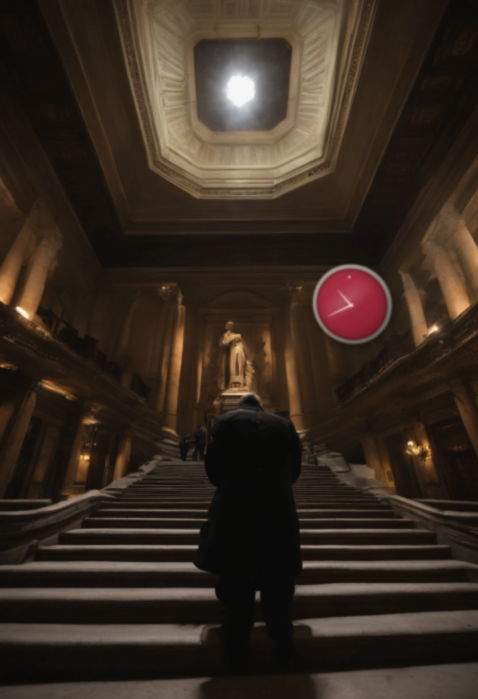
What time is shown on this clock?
10:41
